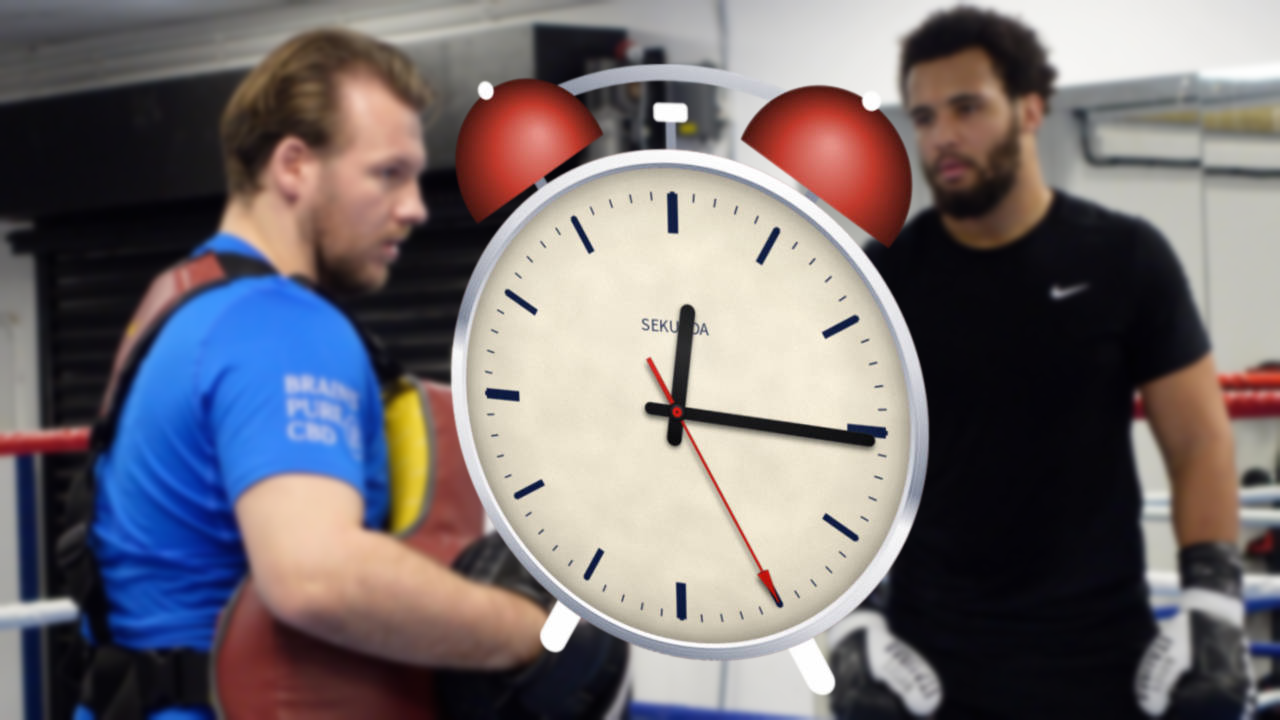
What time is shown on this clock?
12:15:25
